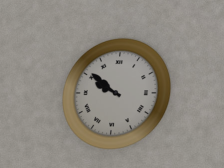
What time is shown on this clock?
9:51
